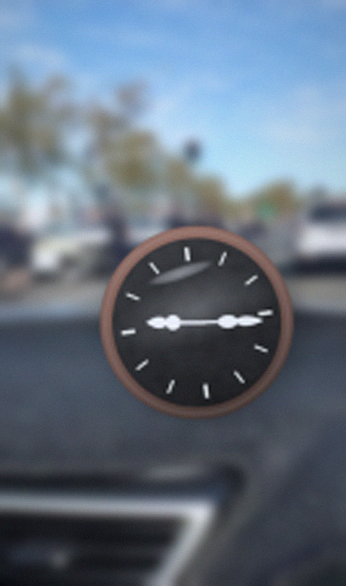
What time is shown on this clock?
9:16
